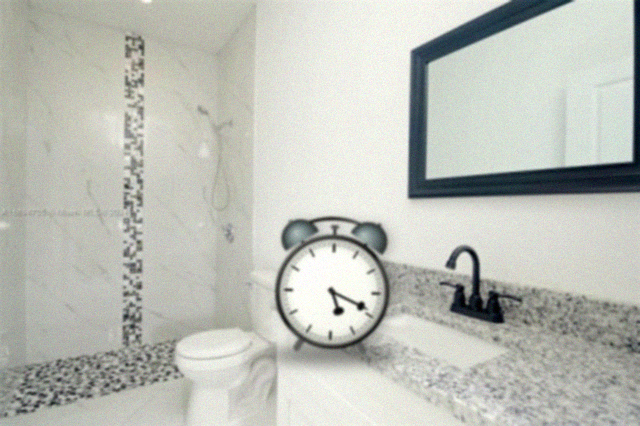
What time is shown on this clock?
5:19
